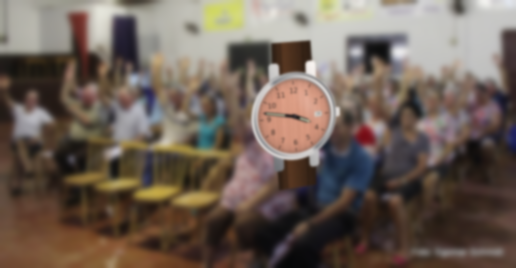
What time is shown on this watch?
3:47
